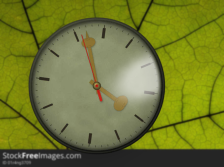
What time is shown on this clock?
3:56:56
